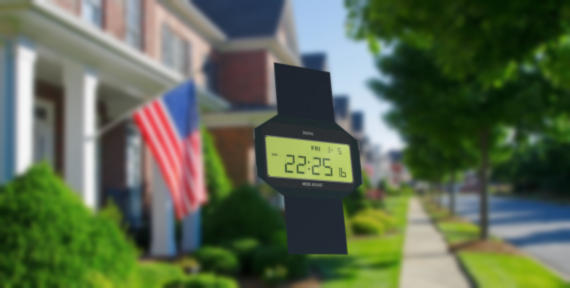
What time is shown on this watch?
22:25
